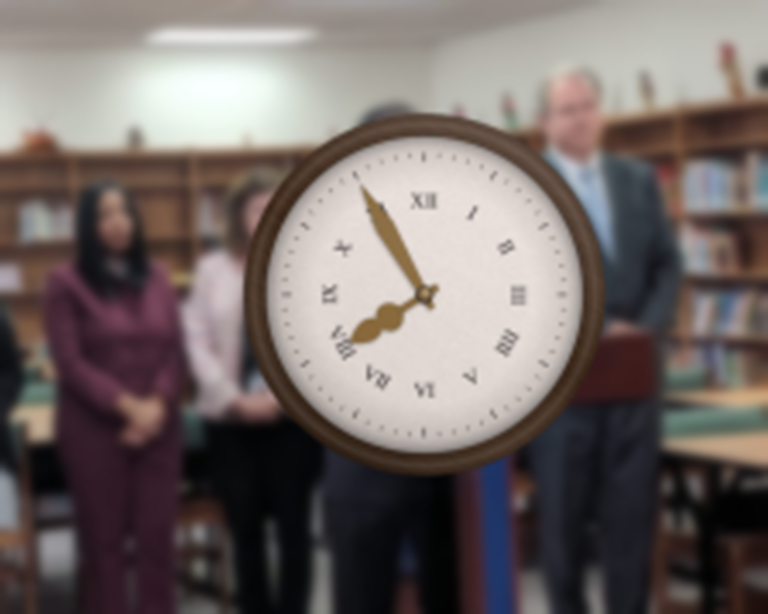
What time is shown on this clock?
7:55
